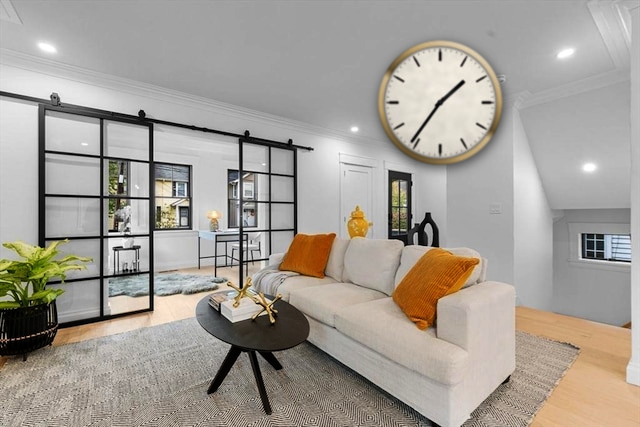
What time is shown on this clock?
1:36
